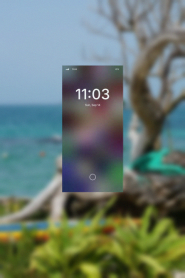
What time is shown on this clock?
11:03
